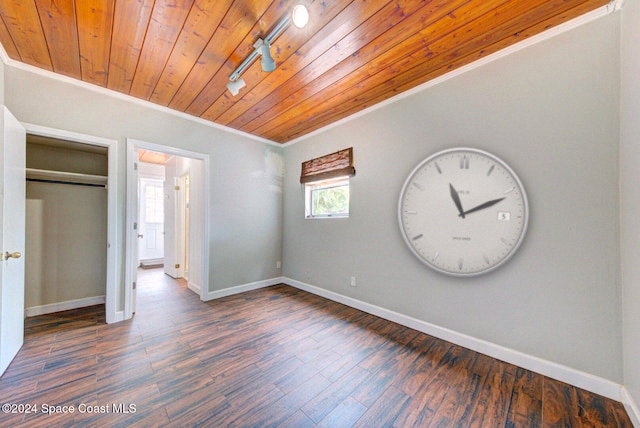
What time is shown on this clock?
11:11
